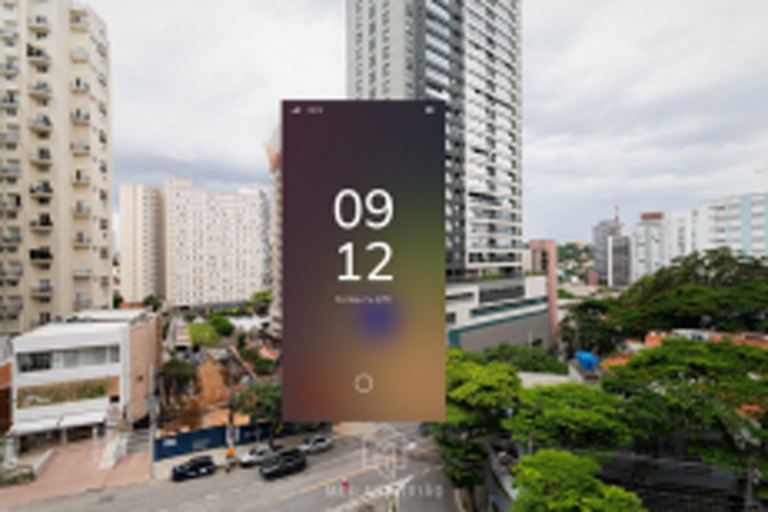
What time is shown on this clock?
9:12
